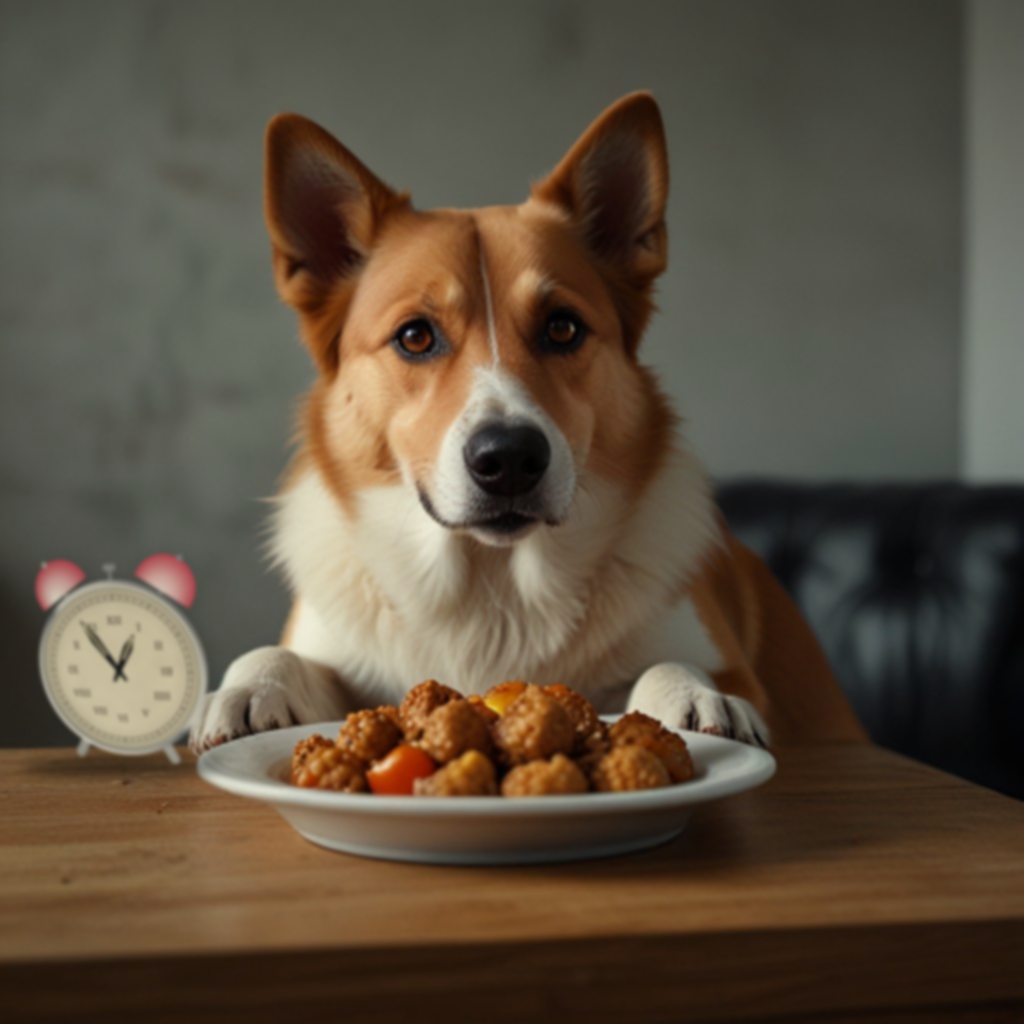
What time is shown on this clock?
12:54
